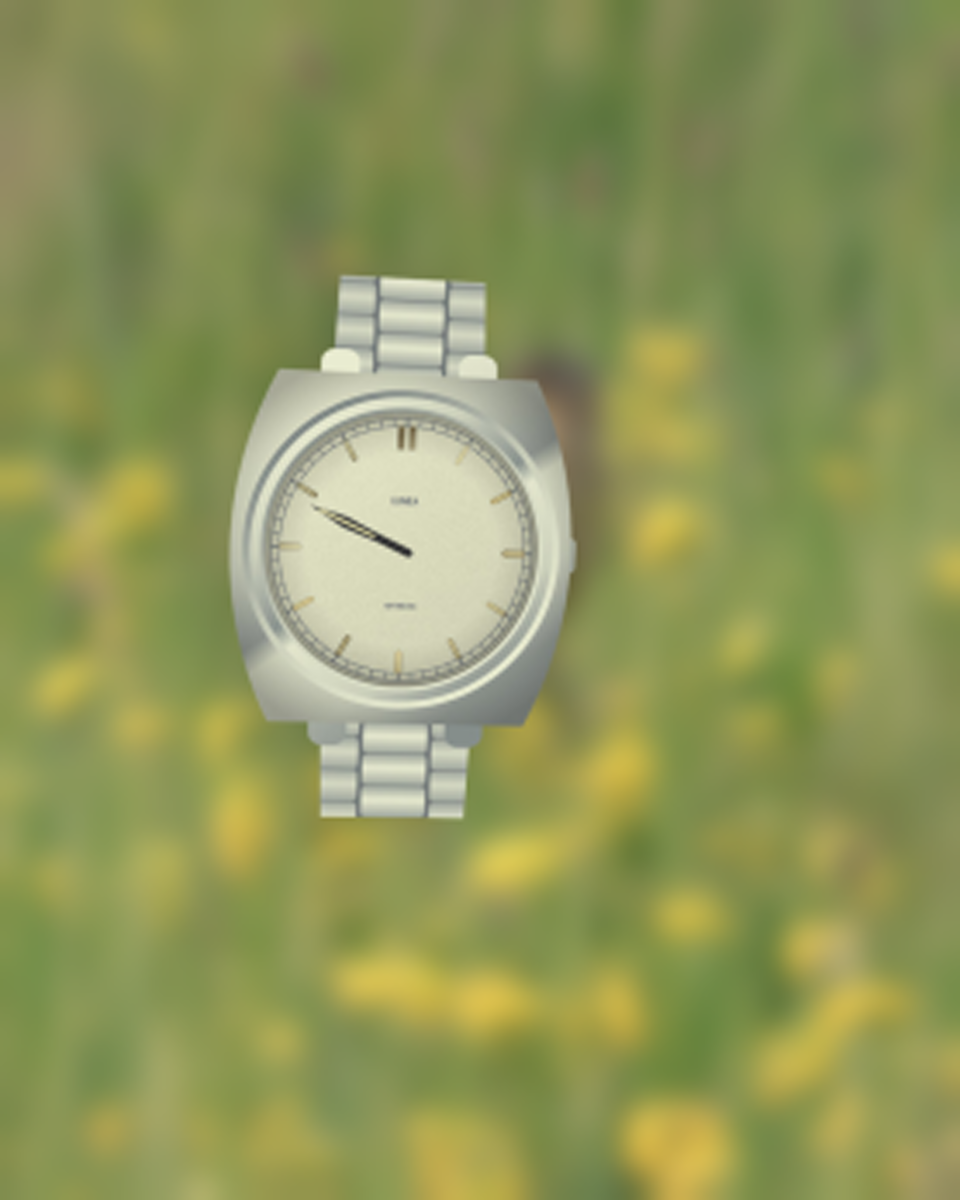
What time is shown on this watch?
9:49
